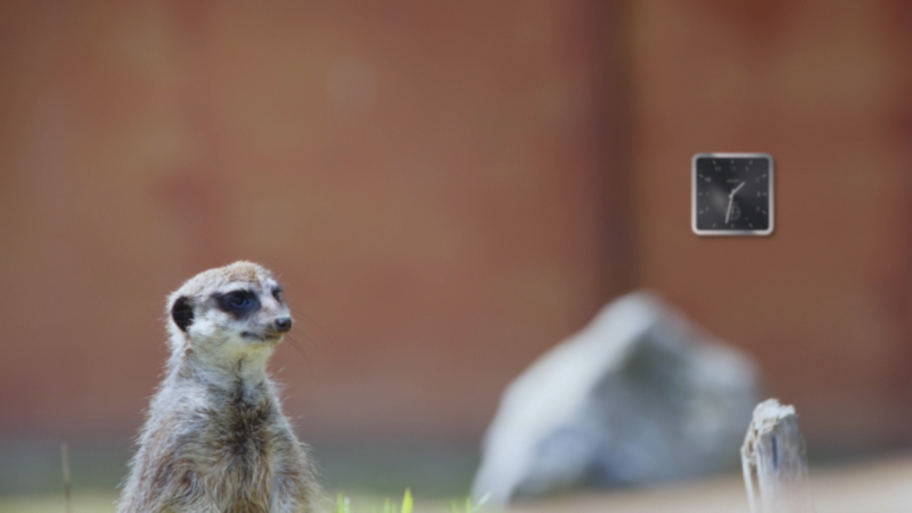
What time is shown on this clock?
1:32
